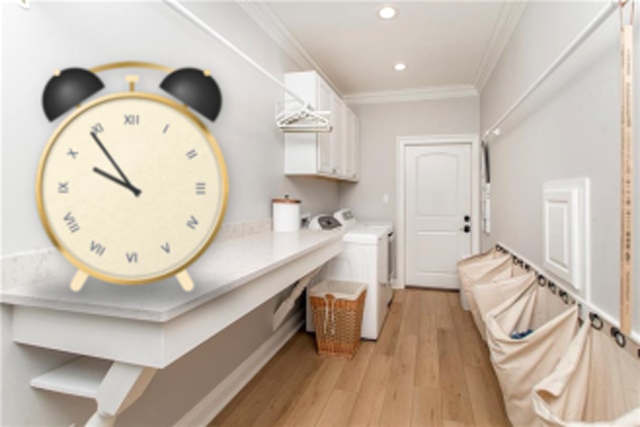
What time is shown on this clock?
9:54
